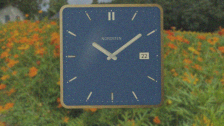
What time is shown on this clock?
10:09
